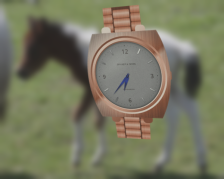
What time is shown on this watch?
6:37
